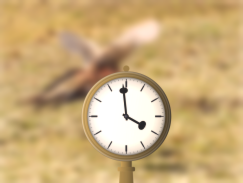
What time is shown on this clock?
3:59
